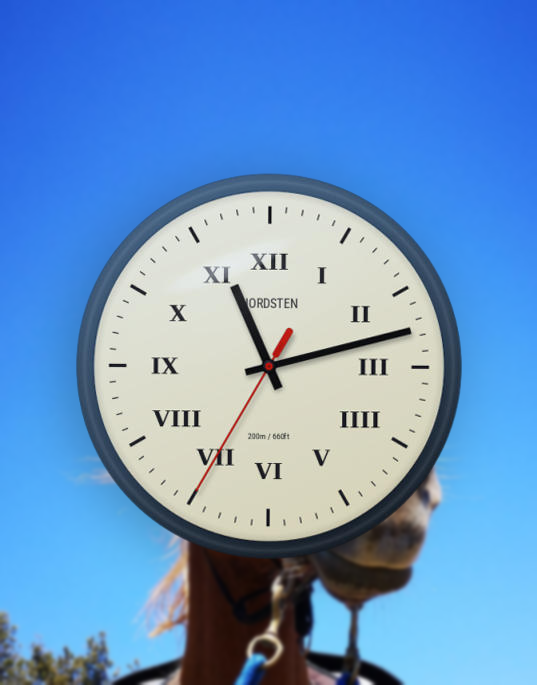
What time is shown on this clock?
11:12:35
